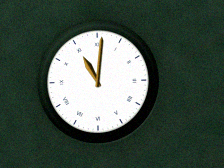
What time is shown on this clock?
11:01
